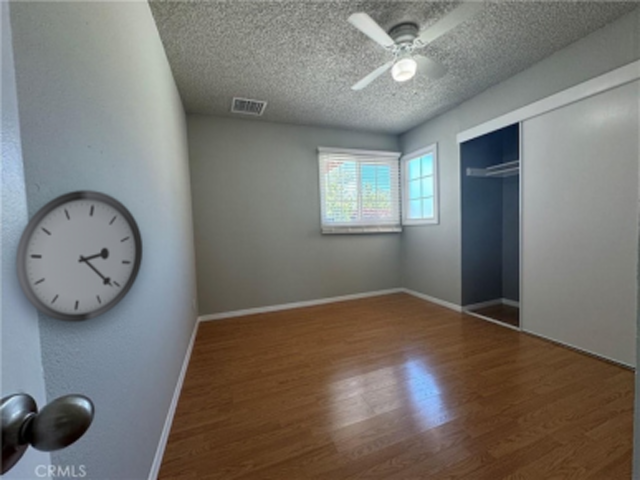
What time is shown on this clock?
2:21
